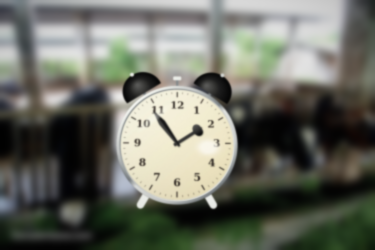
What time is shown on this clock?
1:54
